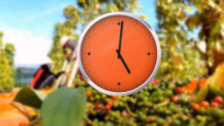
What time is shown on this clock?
5:01
